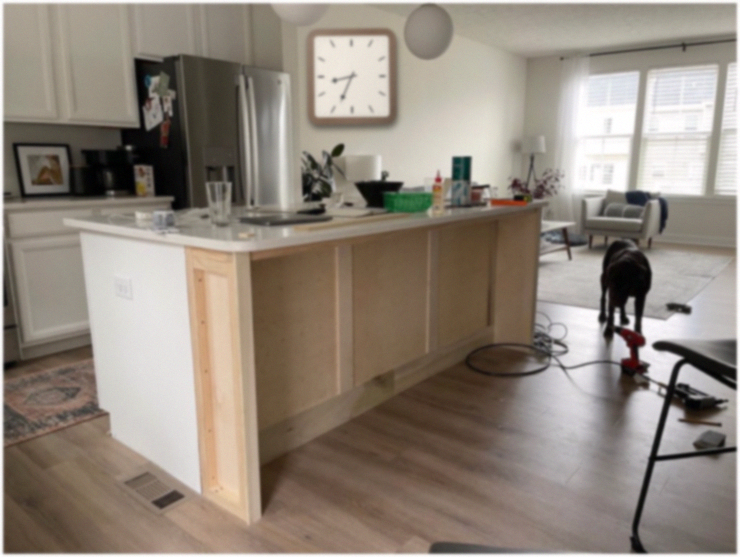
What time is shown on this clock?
8:34
